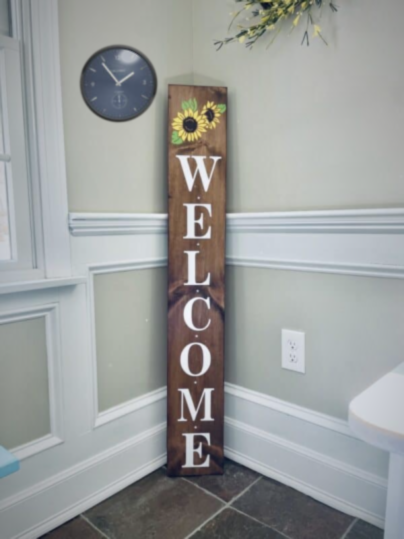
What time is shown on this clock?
1:54
